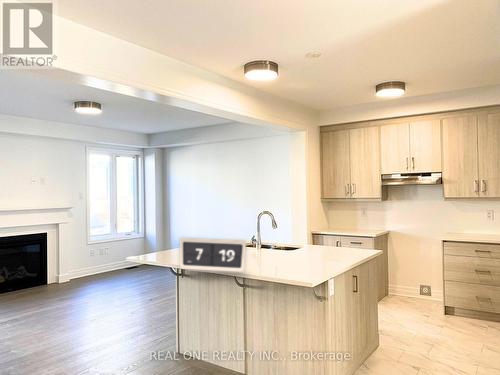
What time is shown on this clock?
7:19
